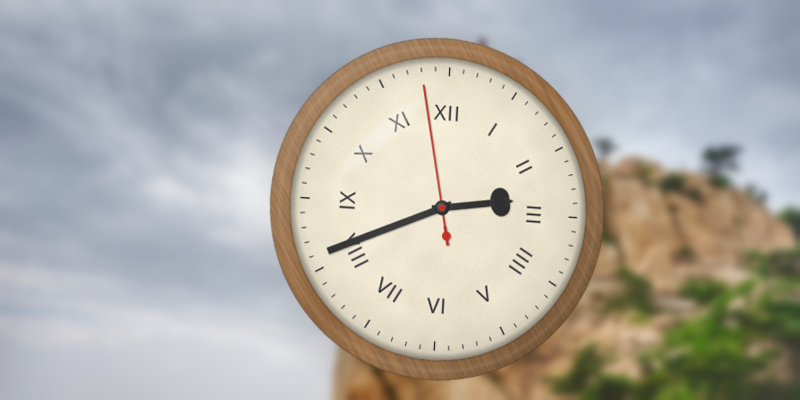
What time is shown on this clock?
2:40:58
